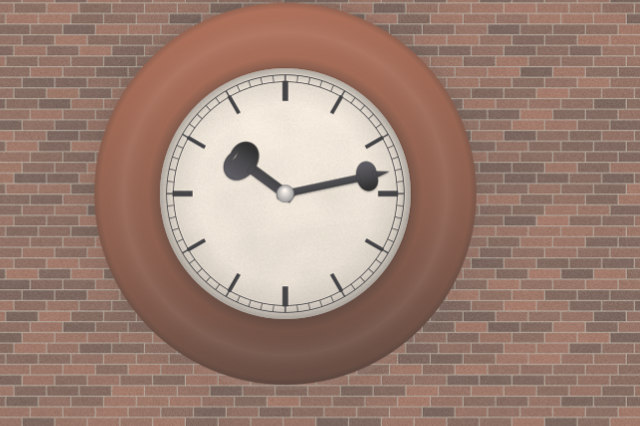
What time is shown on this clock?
10:13
